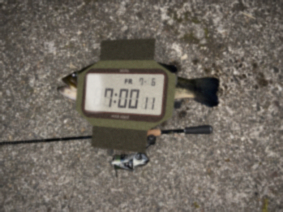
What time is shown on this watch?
7:00:11
